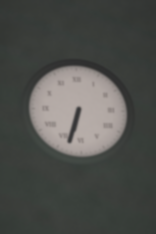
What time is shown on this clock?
6:33
